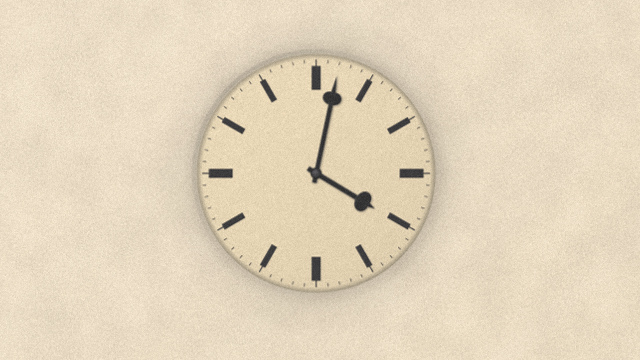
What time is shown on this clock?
4:02
